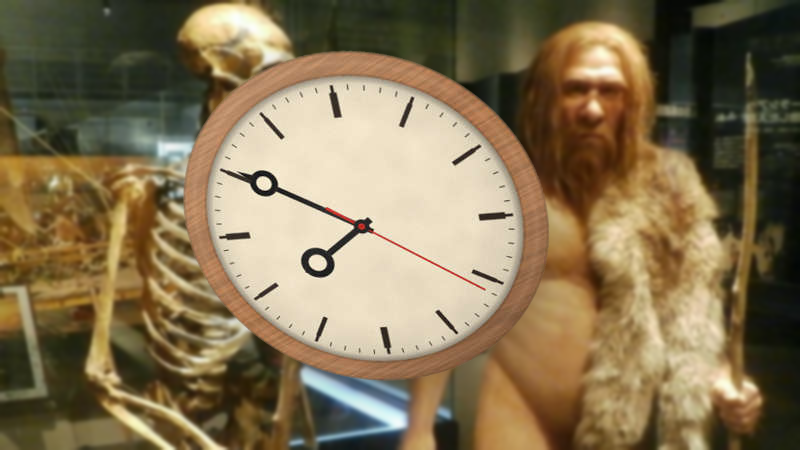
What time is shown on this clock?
7:50:21
